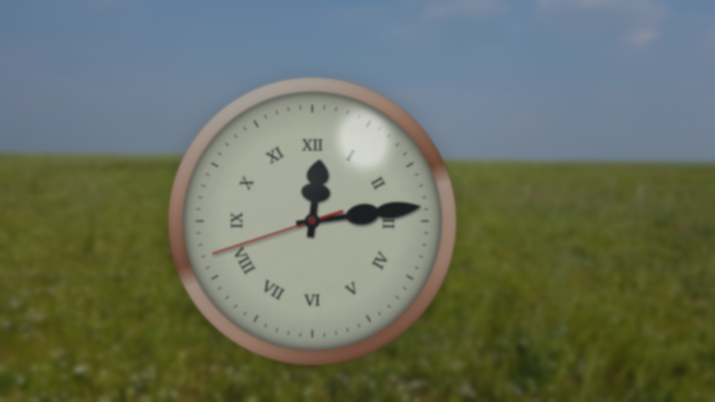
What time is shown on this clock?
12:13:42
